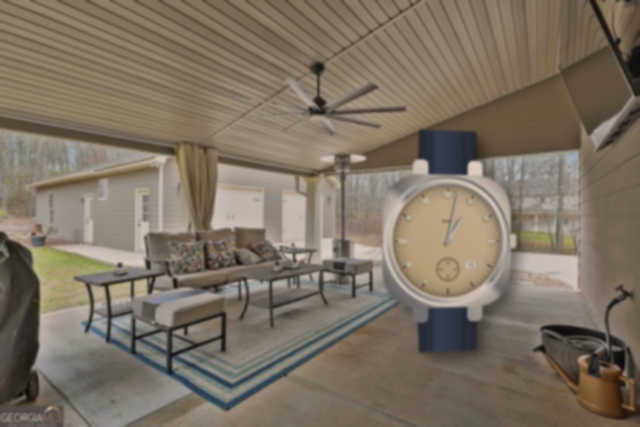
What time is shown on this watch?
1:02
